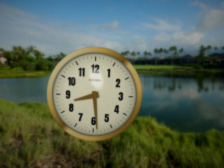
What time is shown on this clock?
8:29
